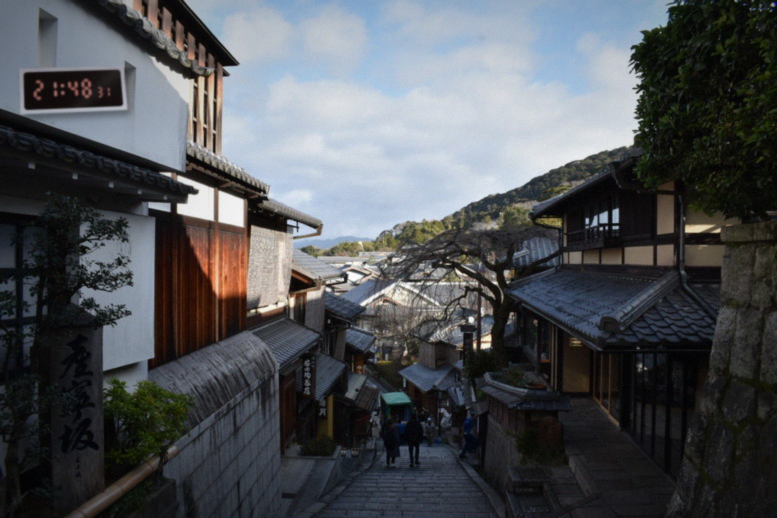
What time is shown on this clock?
21:48:31
